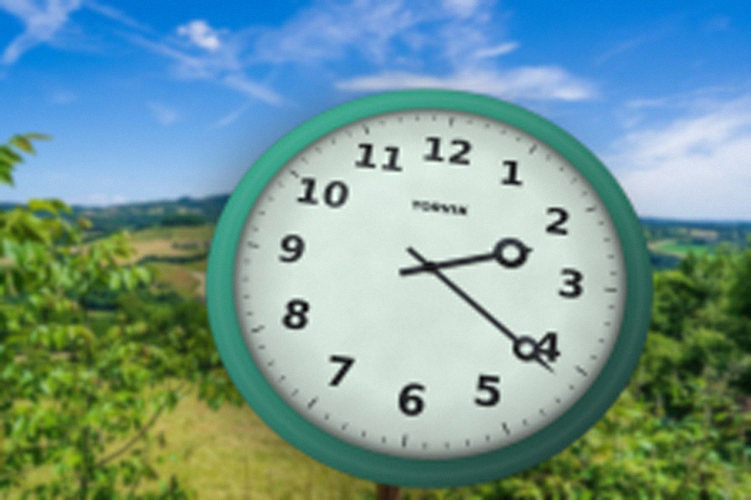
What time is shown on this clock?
2:21
